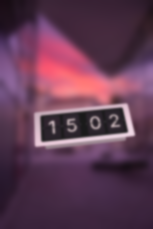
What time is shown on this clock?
15:02
